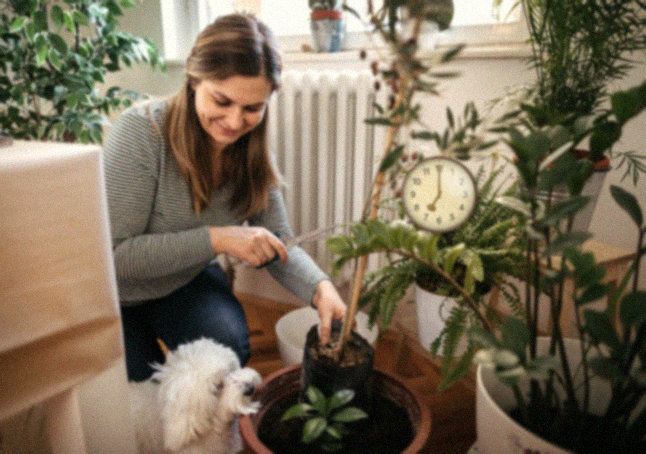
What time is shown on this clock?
7:00
